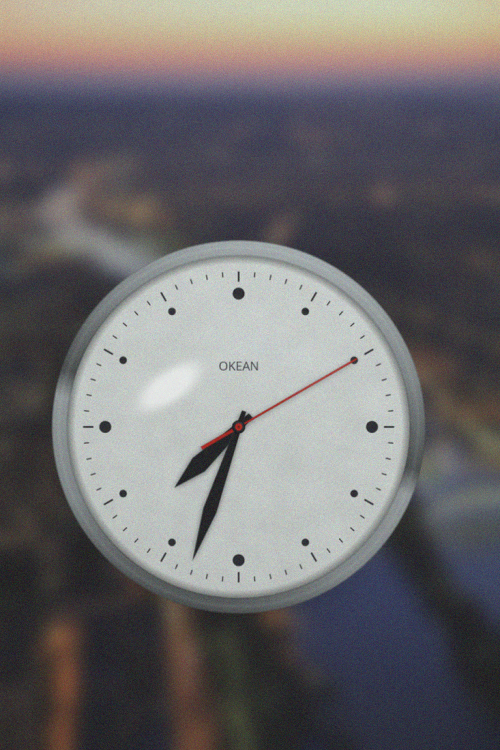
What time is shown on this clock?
7:33:10
